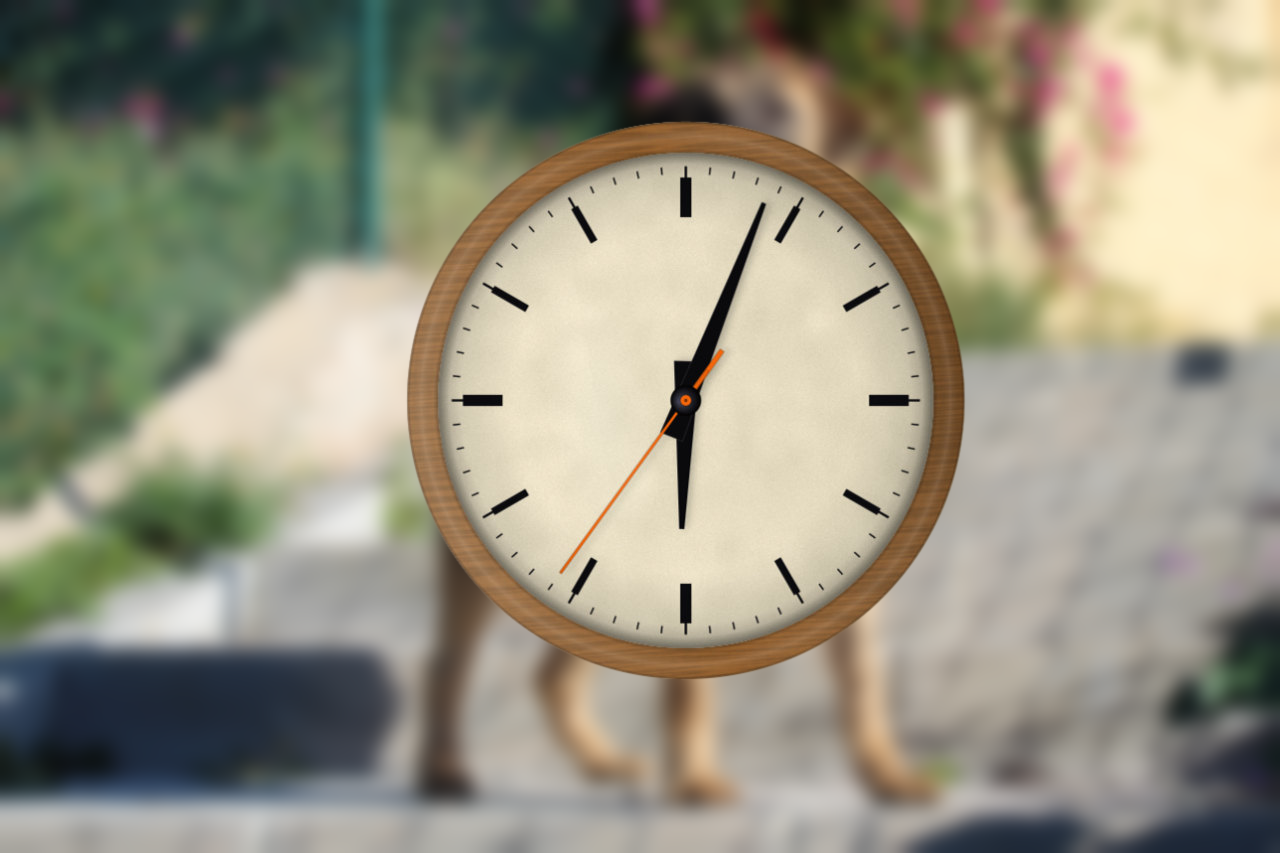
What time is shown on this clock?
6:03:36
